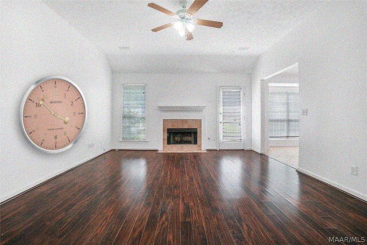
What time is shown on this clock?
3:52
